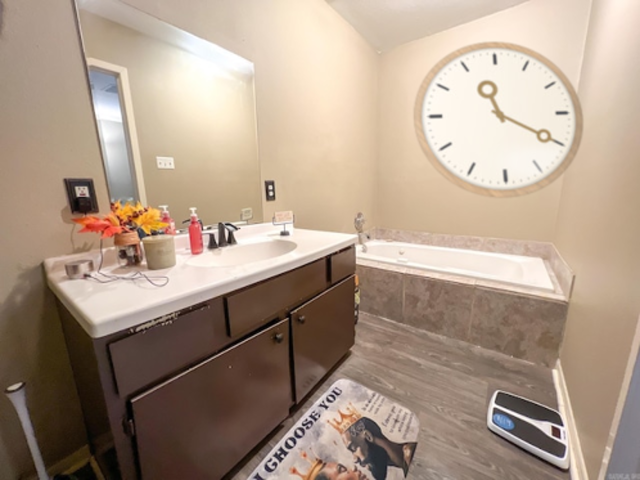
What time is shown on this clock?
11:20
